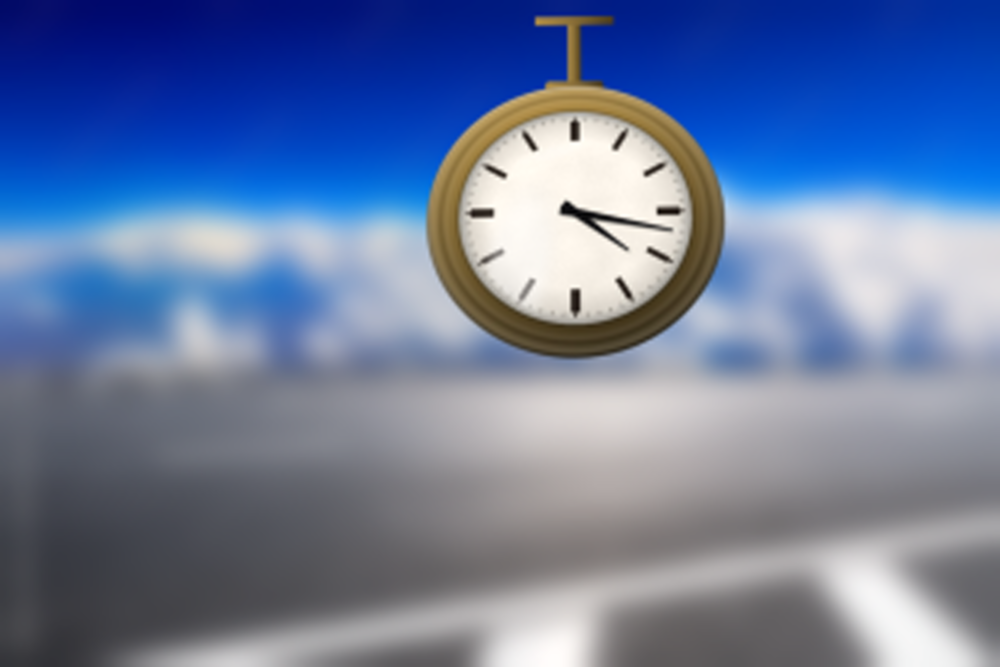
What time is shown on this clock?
4:17
